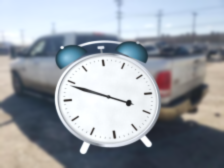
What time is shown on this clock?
3:49
